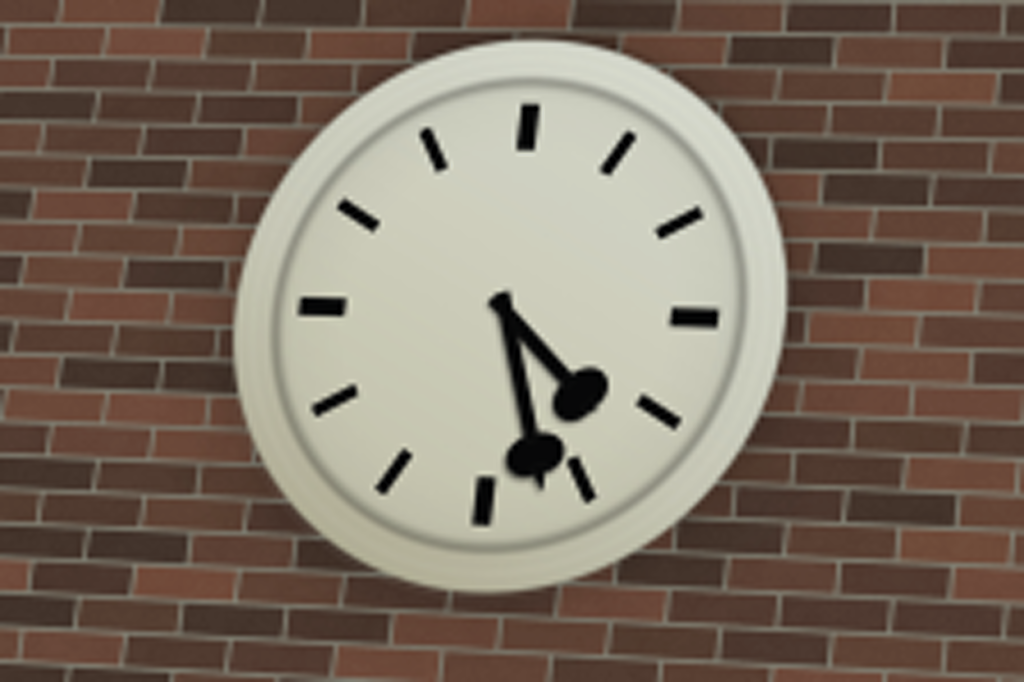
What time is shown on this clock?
4:27
